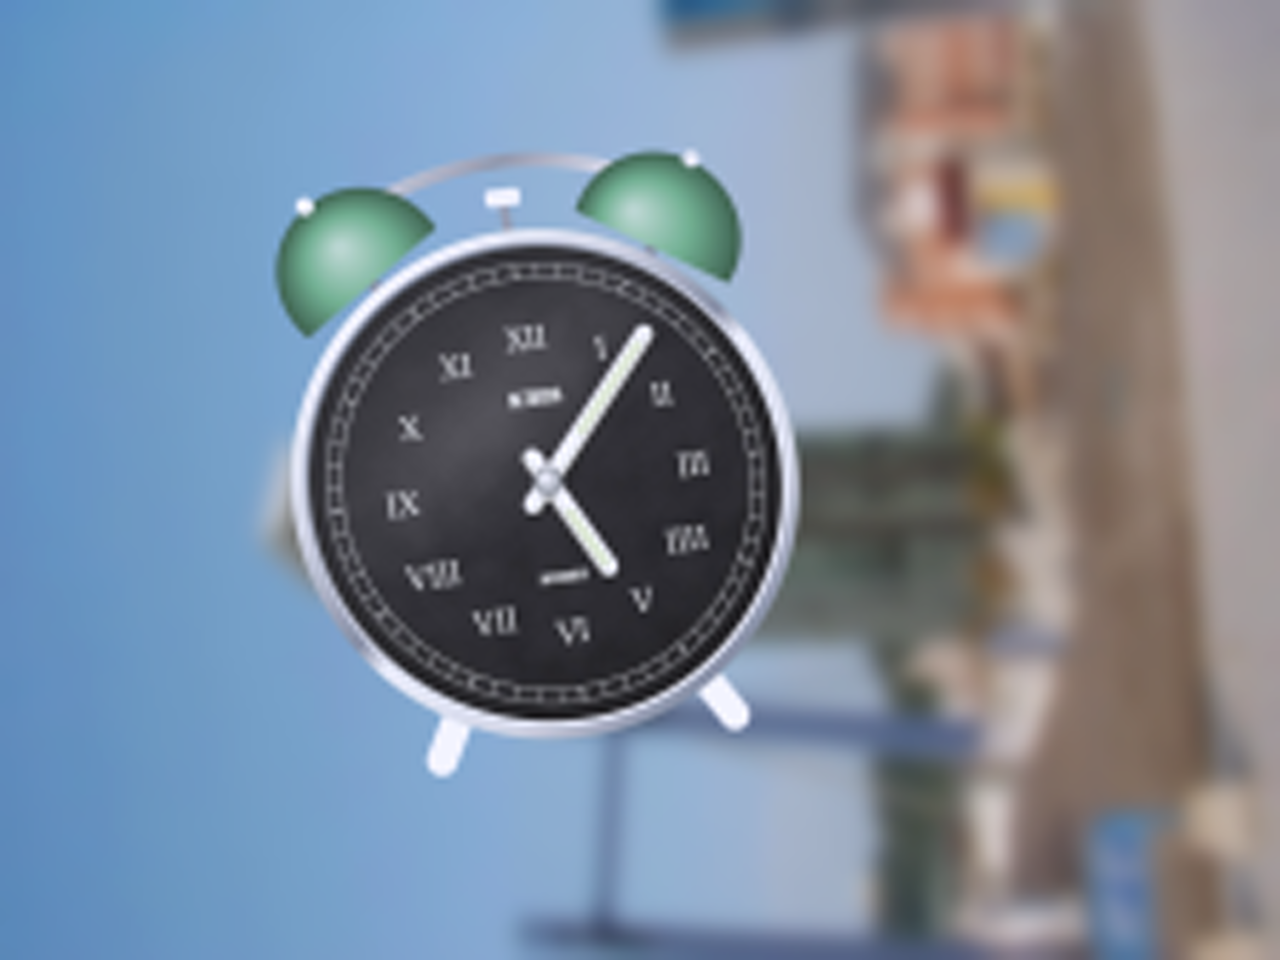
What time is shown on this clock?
5:07
